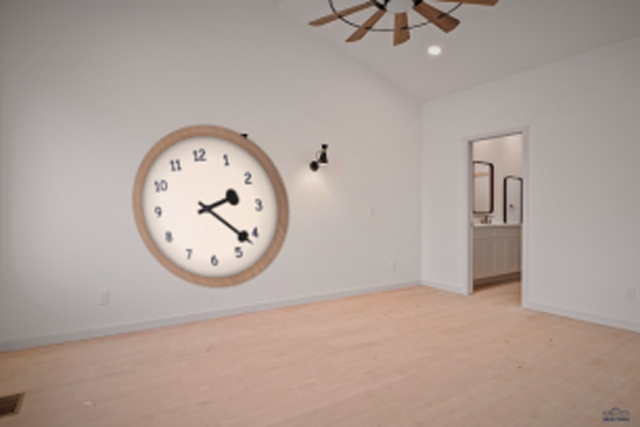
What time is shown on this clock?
2:22
